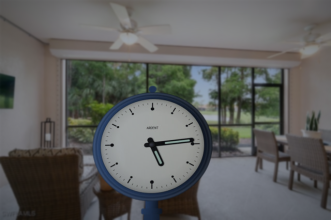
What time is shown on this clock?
5:14
